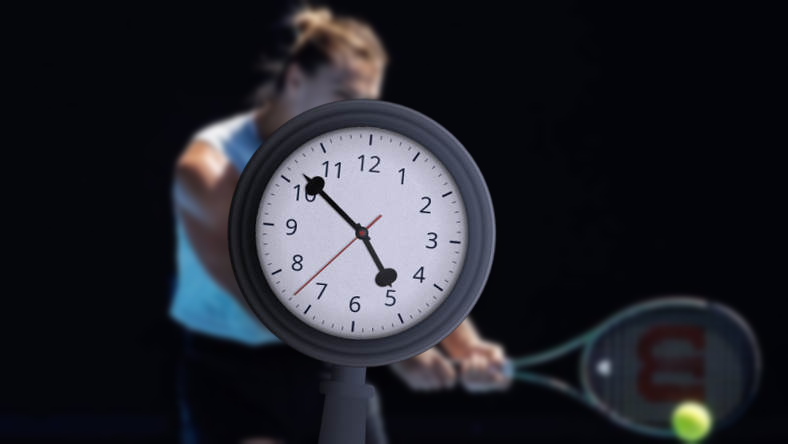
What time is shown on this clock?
4:51:37
